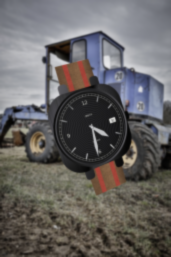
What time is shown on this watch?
4:31
